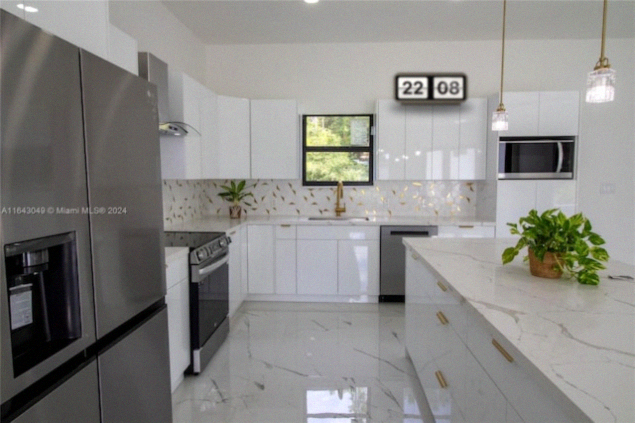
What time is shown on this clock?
22:08
